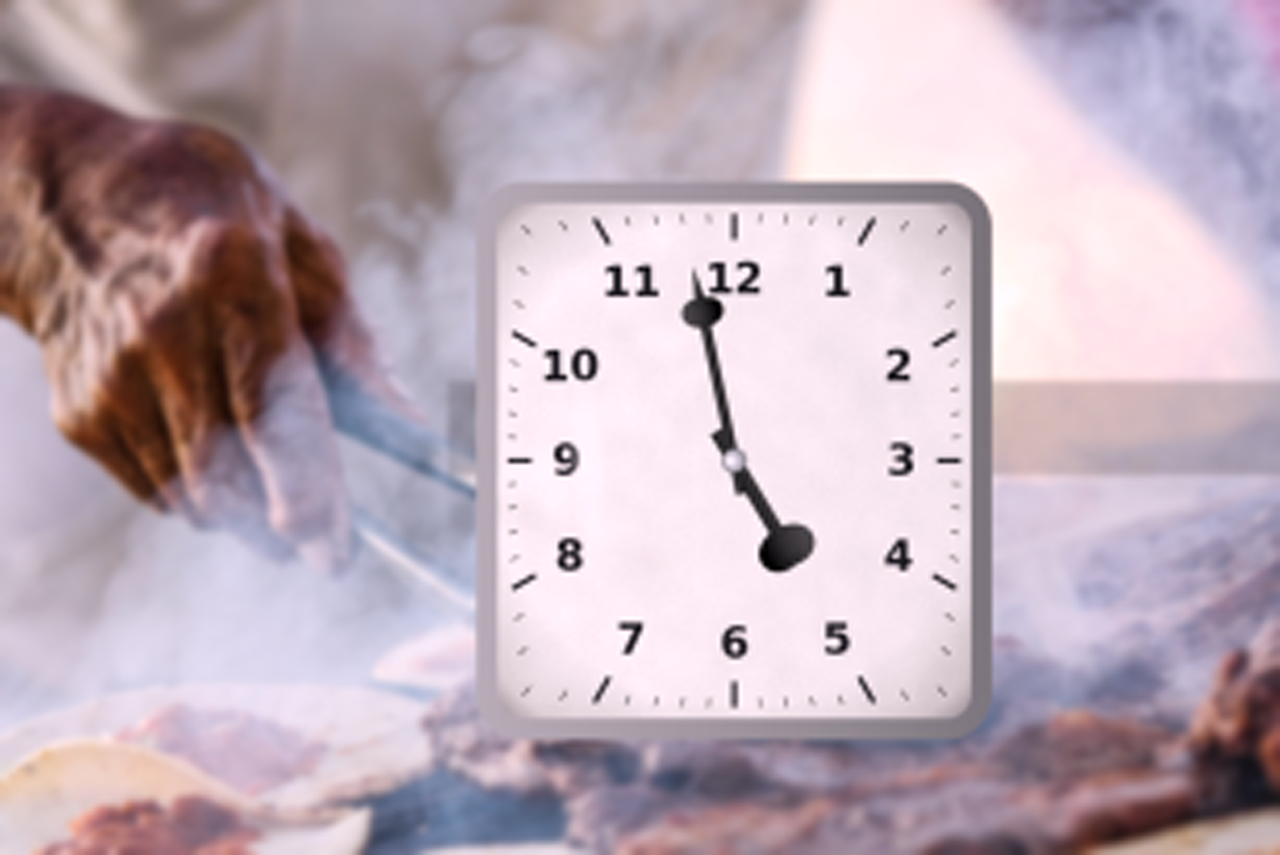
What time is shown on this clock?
4:58
